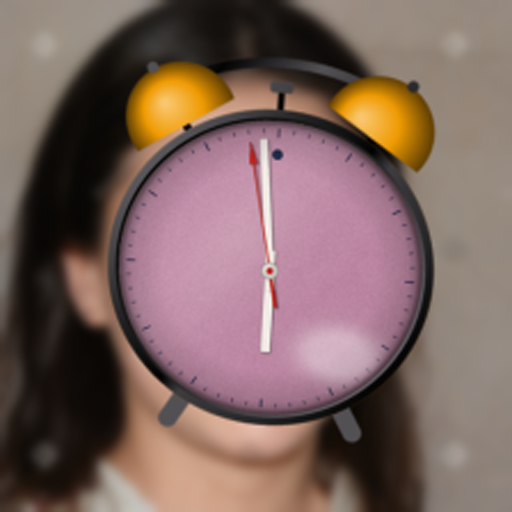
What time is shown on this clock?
5:58:58
